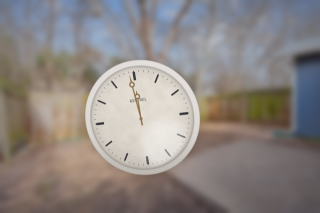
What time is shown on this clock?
11:59
